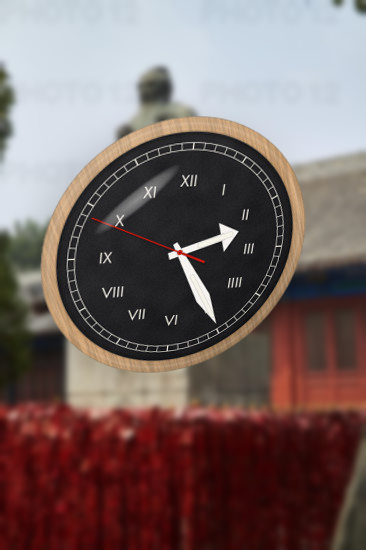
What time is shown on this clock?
2:24:49
